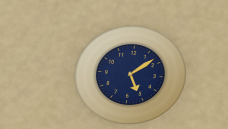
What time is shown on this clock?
5:08
